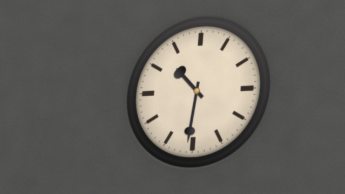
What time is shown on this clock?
10:31
